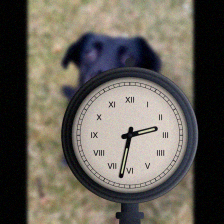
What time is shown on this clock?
2:32
